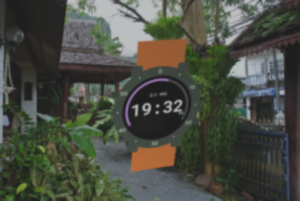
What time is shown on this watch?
19:32
